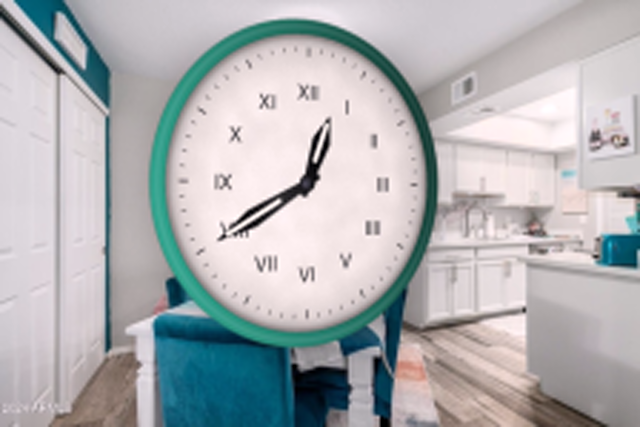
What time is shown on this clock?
12:40
